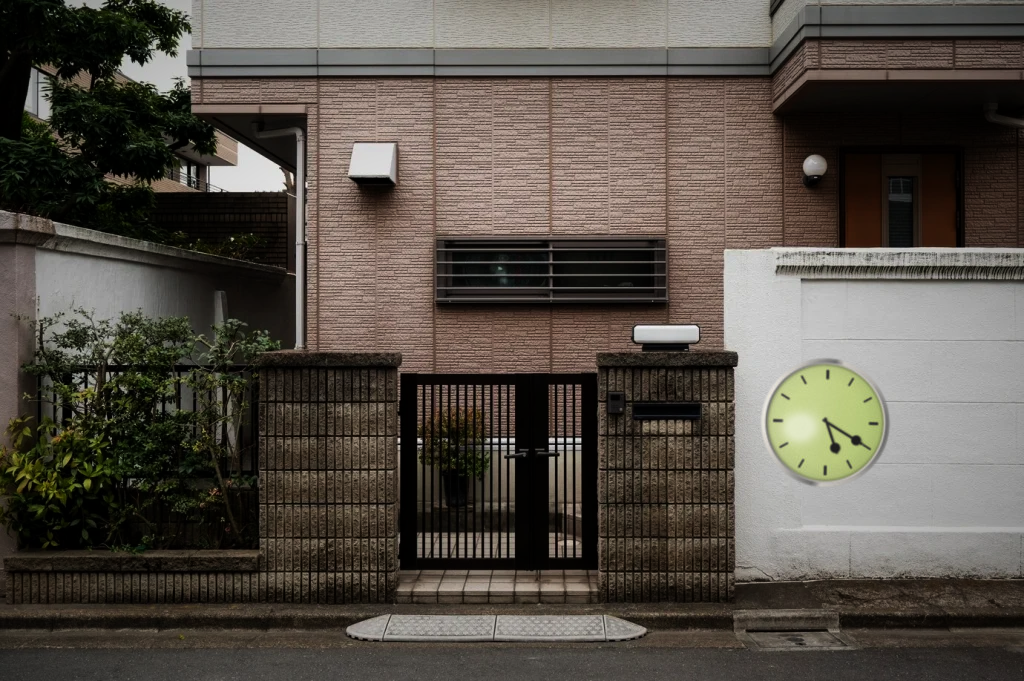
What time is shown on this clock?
5:20
